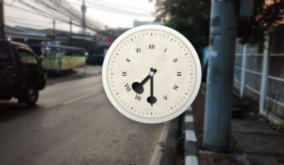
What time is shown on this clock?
7:30
